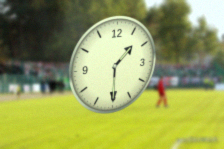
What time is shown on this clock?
1:30
